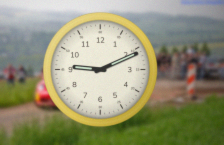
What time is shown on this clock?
9:11
